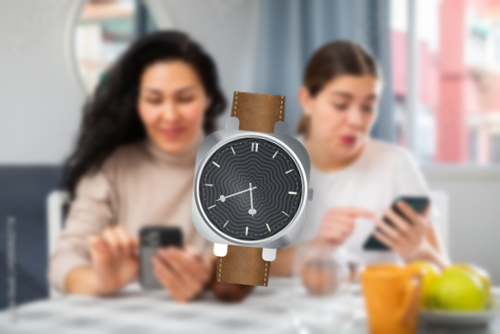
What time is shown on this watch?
5:41
